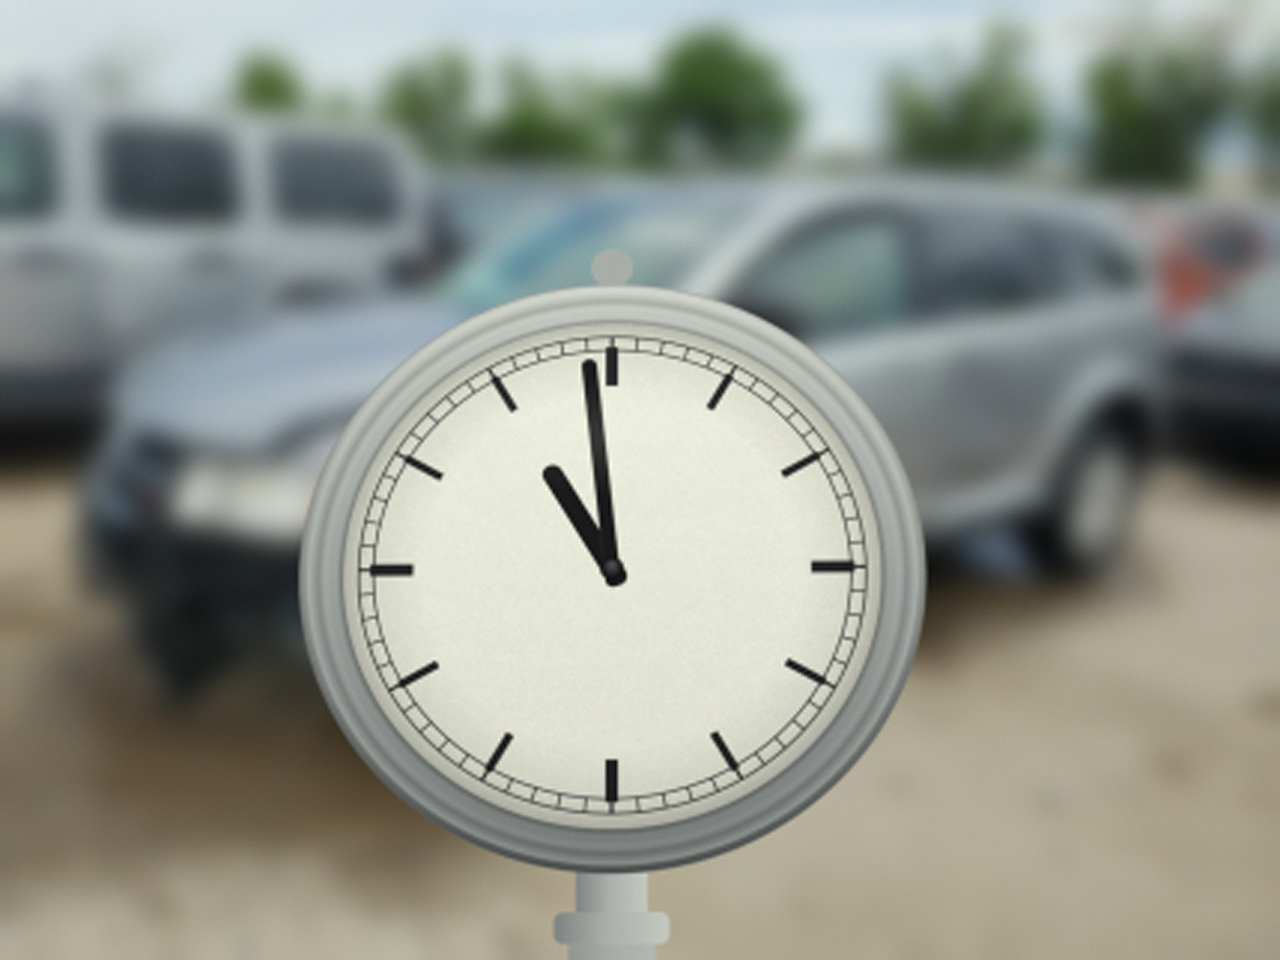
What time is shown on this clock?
10:59
